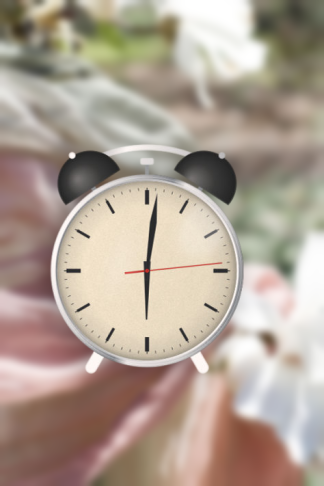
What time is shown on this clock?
6:01:14
